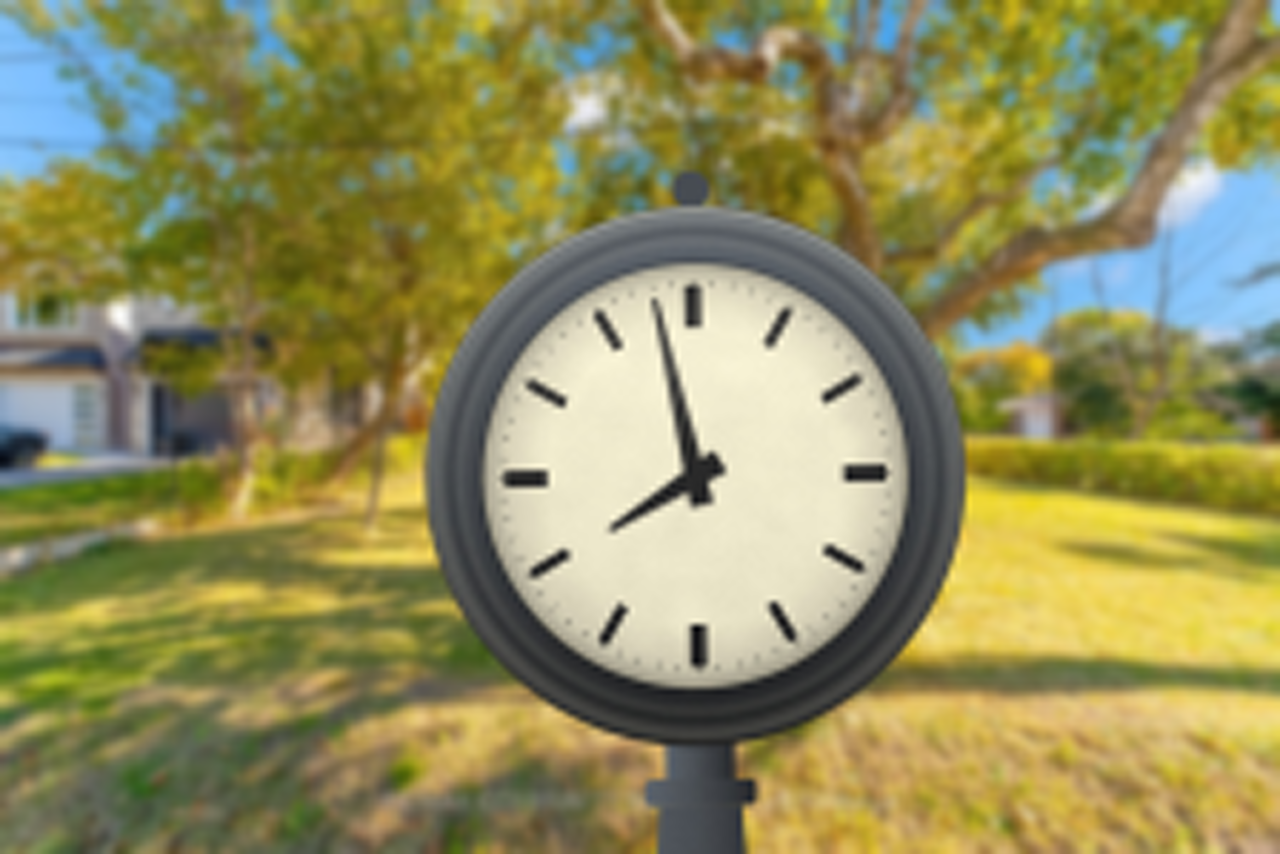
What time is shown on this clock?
7:58
